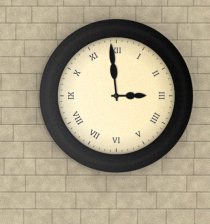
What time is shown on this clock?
2:59
